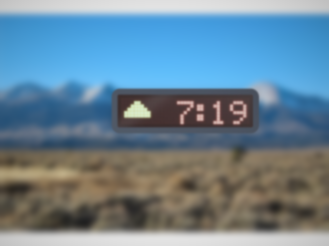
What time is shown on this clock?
7:19
